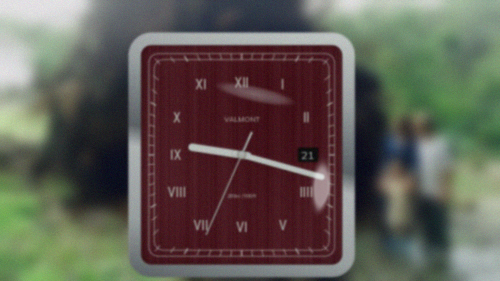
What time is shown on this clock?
9:17:34
